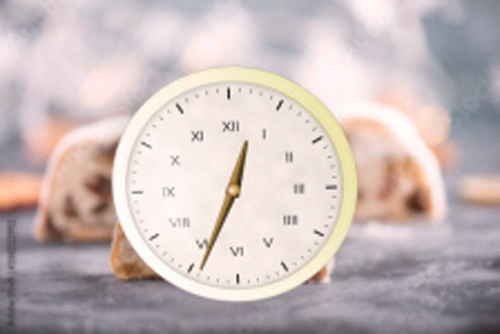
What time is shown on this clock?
12:34
